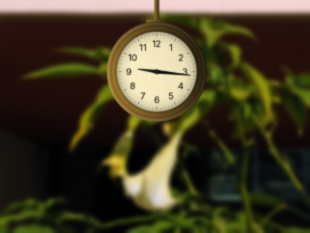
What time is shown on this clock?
9:16
